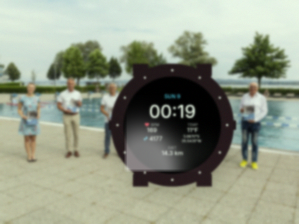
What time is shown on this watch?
0:19
